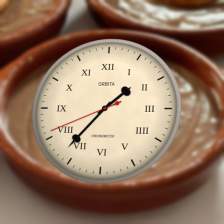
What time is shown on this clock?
1:36:41
